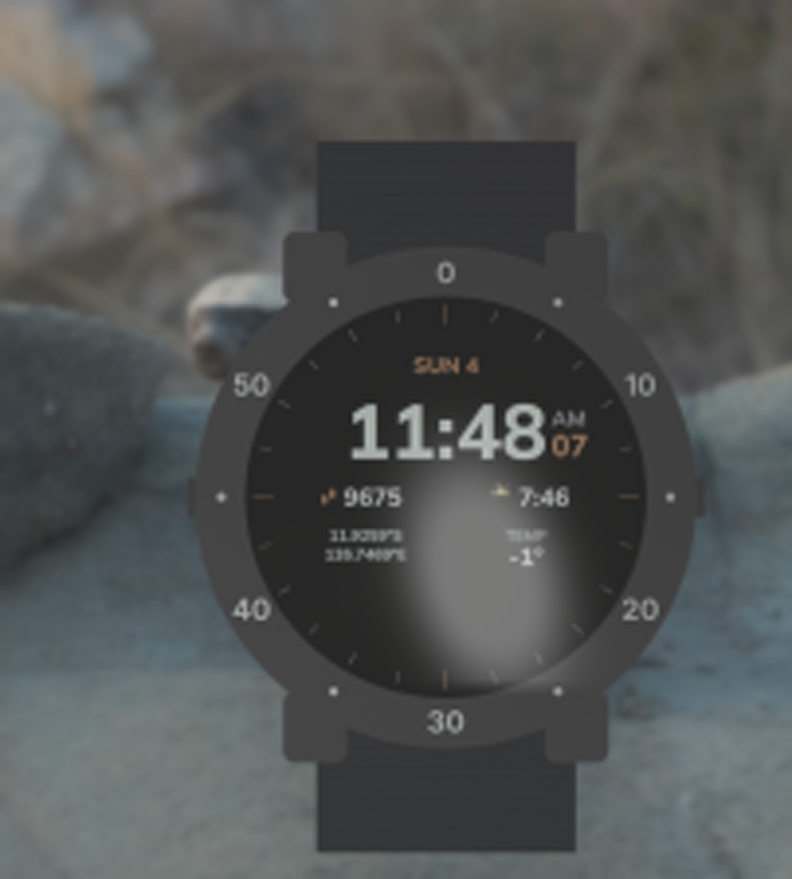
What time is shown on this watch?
11:48:07
